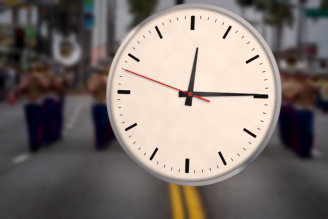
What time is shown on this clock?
12:14:48
